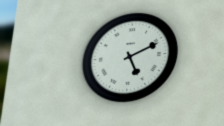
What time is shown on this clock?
5:11
